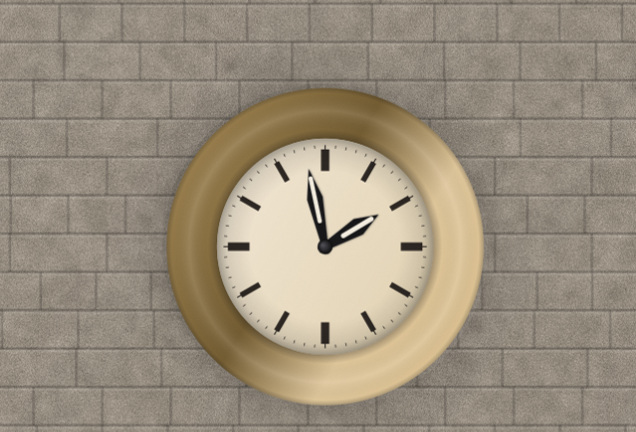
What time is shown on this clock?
1:58
